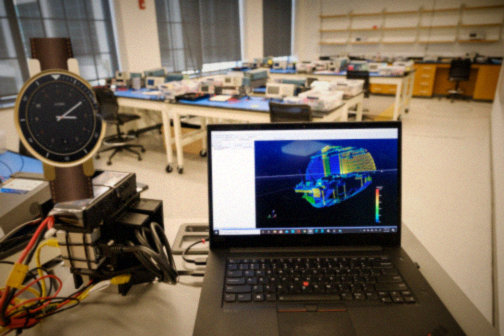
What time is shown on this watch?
3:10
